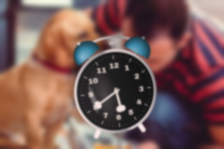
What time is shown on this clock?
5:40
